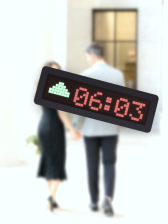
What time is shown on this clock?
6:03
